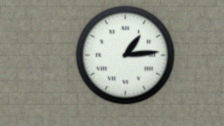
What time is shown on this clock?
1:14
